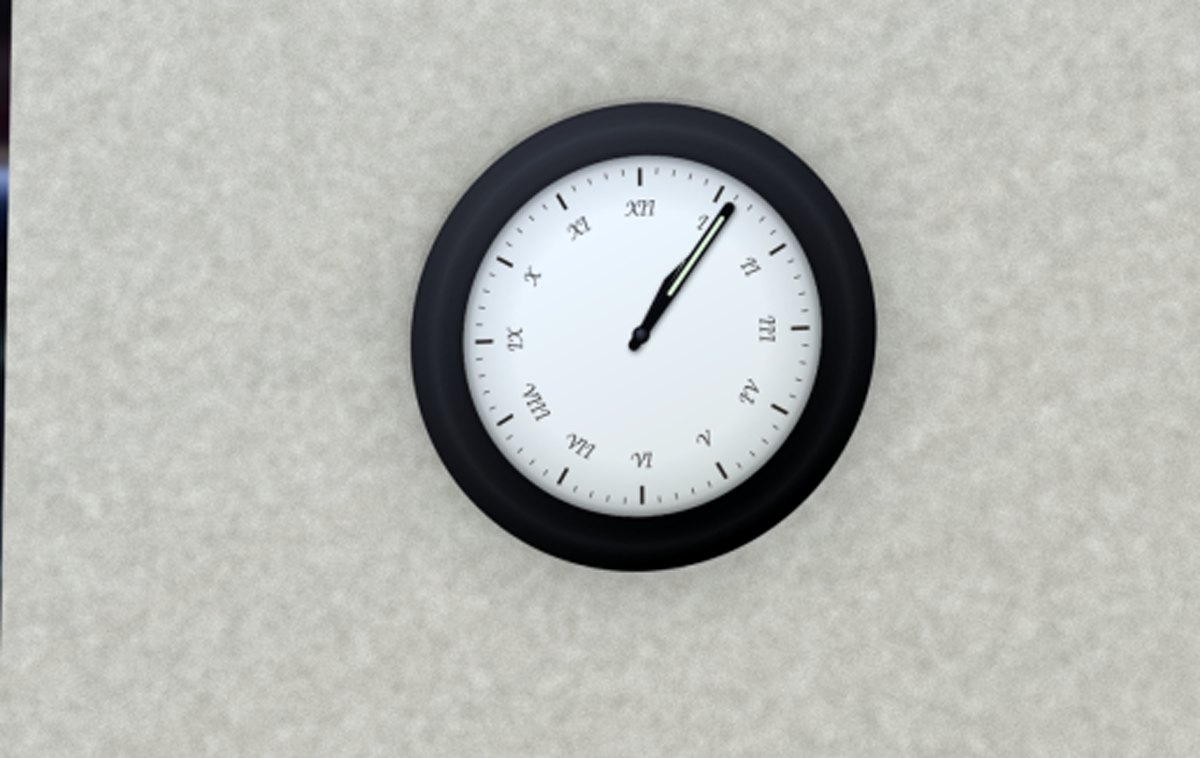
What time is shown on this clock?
1:06
